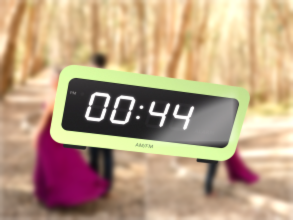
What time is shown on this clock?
0:44
